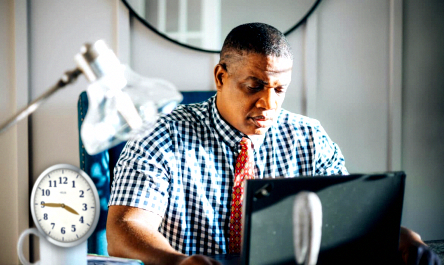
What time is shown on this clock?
3:45
